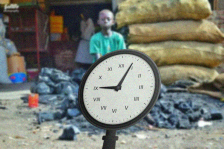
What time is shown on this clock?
9:04
